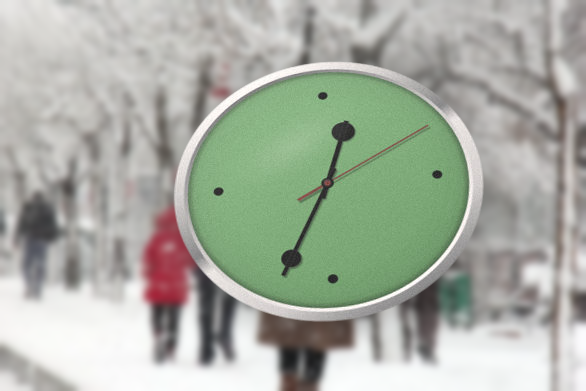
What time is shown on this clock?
12:34:10
